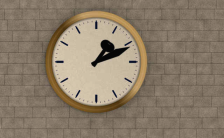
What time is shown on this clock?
1:11
